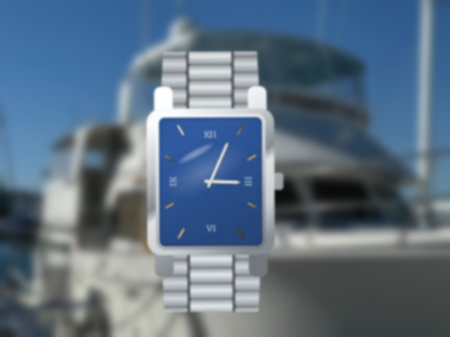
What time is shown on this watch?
3:04
